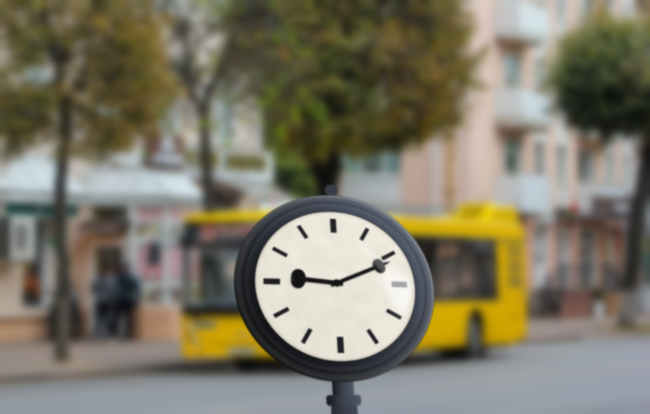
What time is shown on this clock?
9:11
